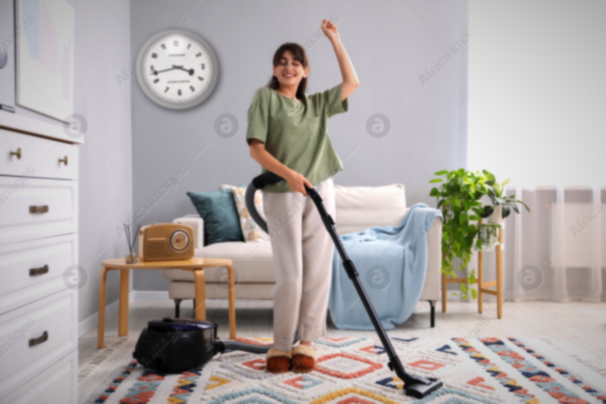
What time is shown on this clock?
3:43
